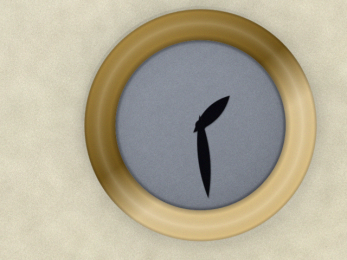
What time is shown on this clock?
1:29
